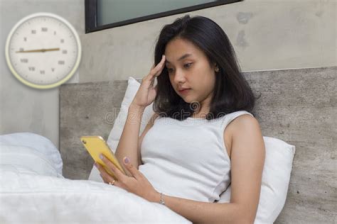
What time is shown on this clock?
2:44
